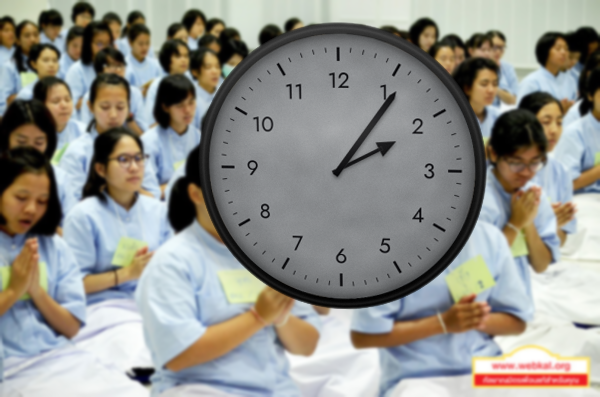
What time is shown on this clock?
2:06
